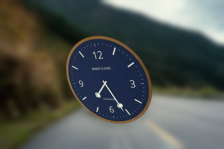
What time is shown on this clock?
7:26
